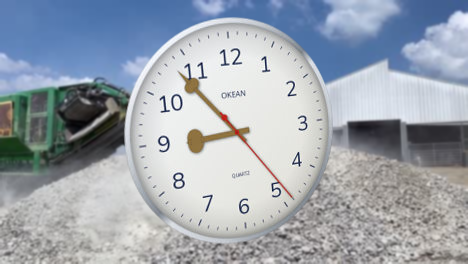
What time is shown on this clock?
8:53:24
